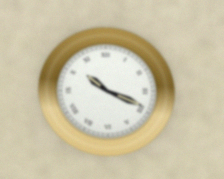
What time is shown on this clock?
10:19
